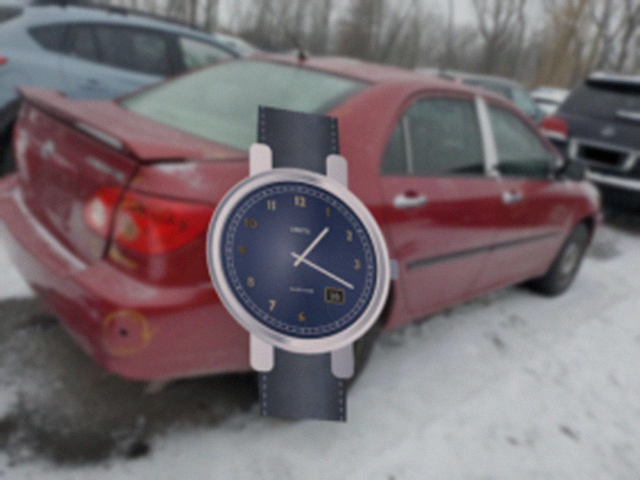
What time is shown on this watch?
1:19
